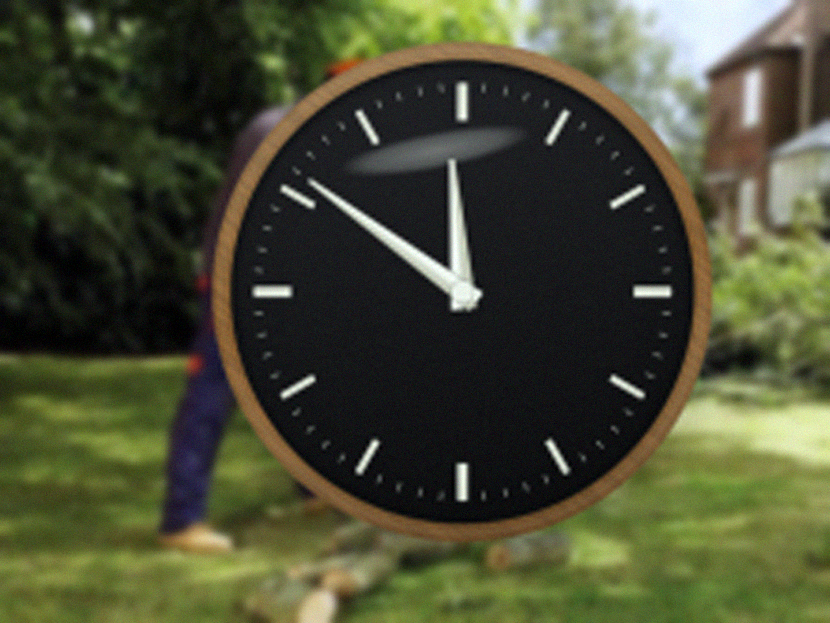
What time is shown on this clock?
11:51
